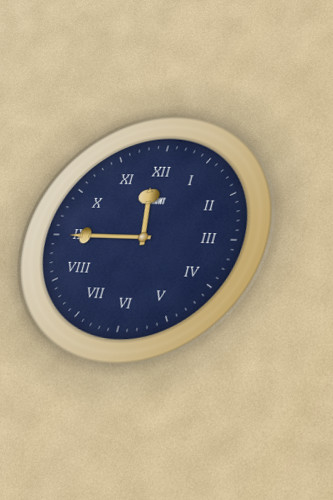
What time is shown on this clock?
11:45
